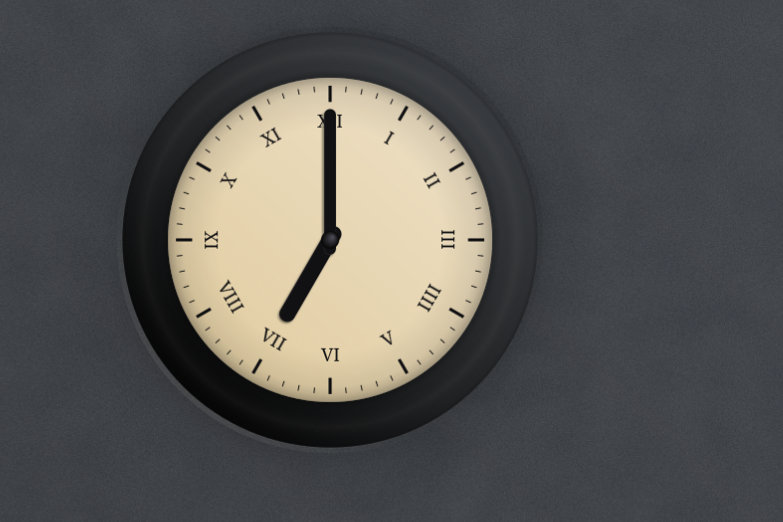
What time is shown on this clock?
7:00
